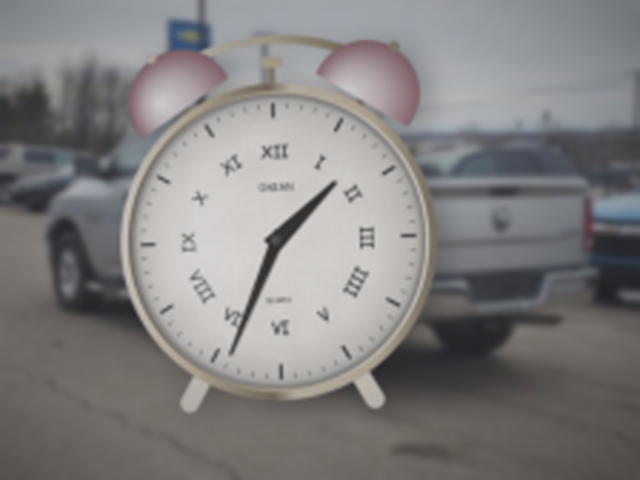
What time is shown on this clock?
1:34
